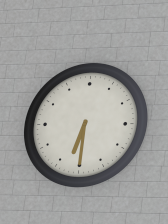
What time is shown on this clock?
6:30
